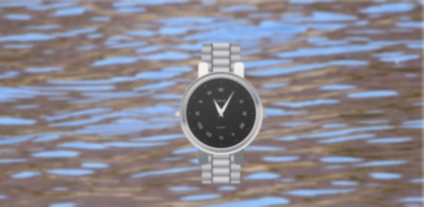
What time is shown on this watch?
11:05
